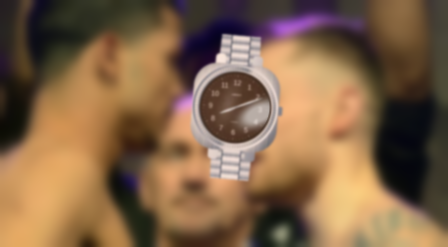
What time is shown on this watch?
8:11
